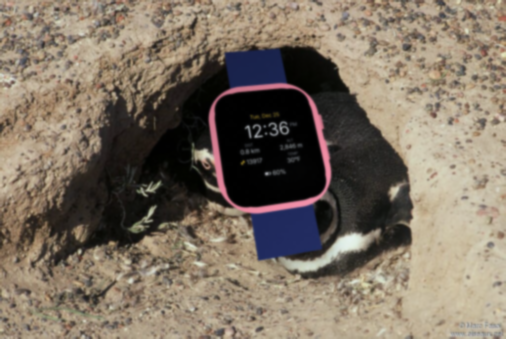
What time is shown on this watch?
12:36
